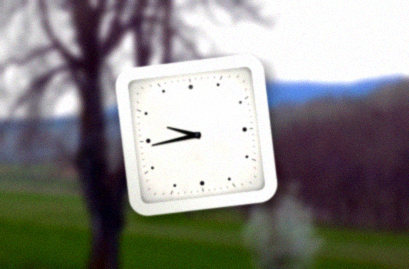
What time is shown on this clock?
9:44
